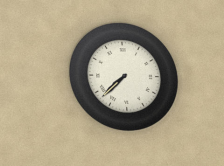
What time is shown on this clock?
7:38
